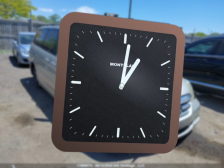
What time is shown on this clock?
1:01
